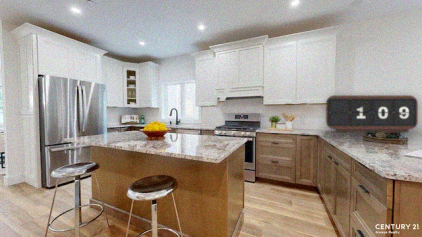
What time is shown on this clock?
1:09
